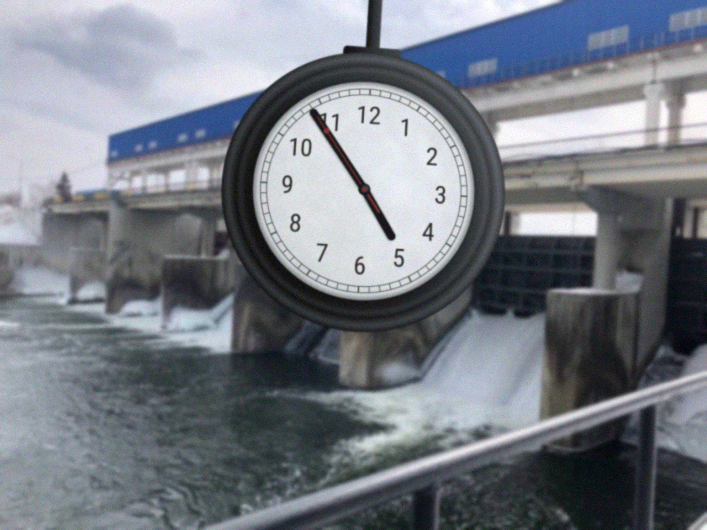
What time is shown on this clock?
4:53:54
